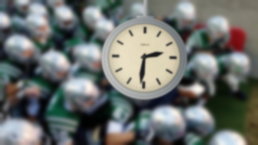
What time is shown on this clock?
2:31
